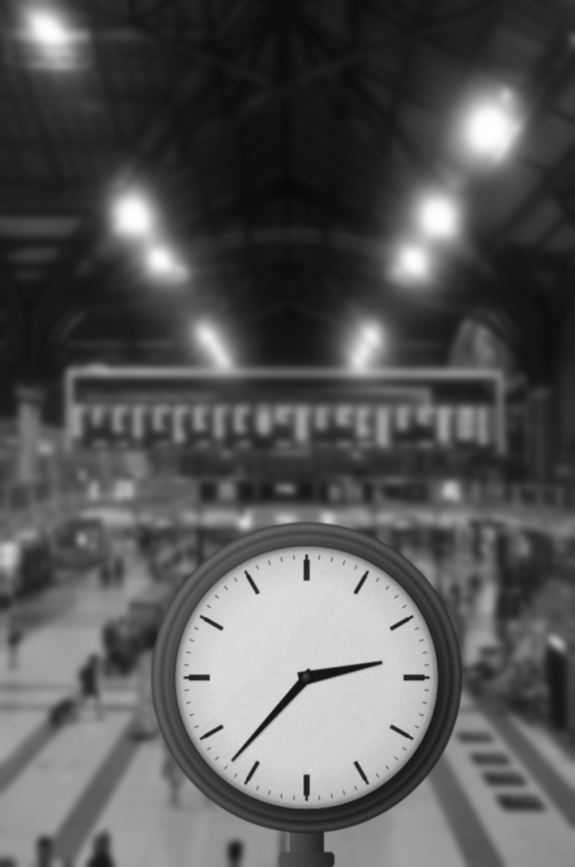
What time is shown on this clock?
2:37
